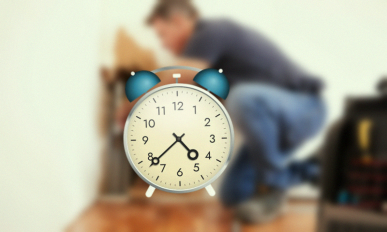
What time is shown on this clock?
4:38
